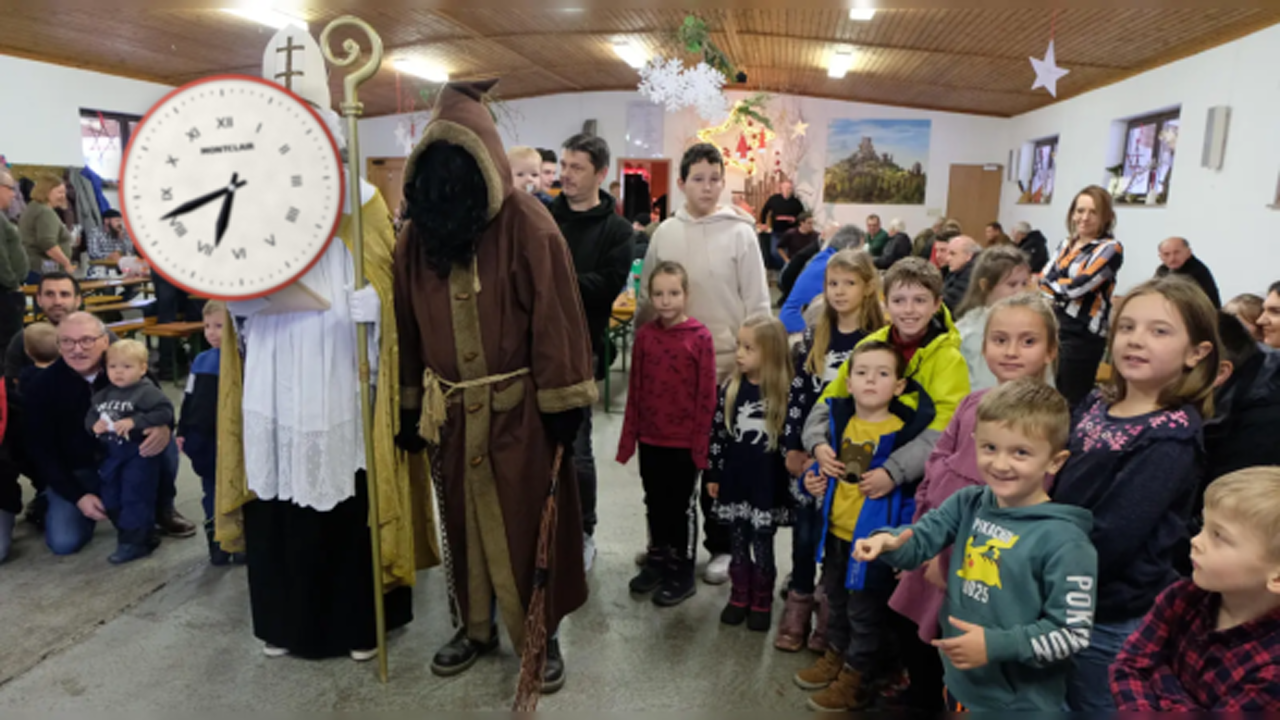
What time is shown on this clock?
6:42
